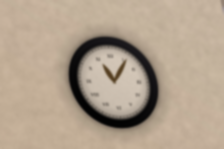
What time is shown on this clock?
11:06
